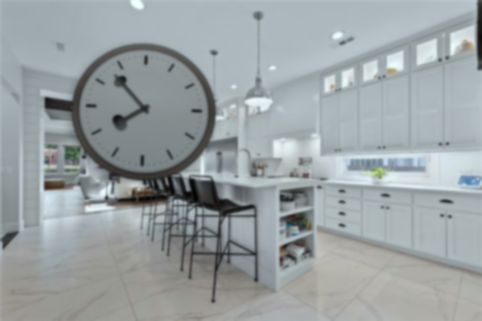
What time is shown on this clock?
7:53
